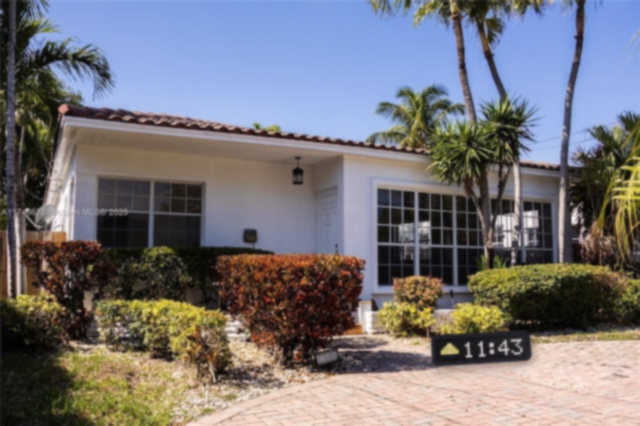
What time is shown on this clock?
11:43
